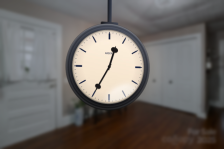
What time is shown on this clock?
12:35
